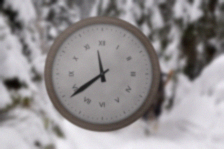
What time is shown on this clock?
11:39
